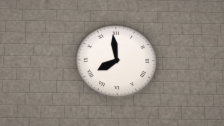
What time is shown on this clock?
7:59
